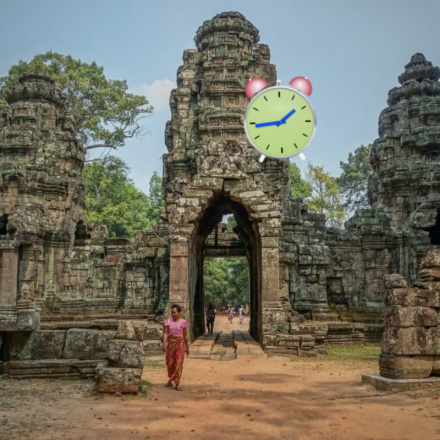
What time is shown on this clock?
1:44
